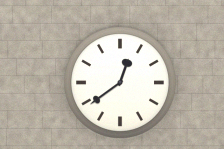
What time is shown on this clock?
12:39
